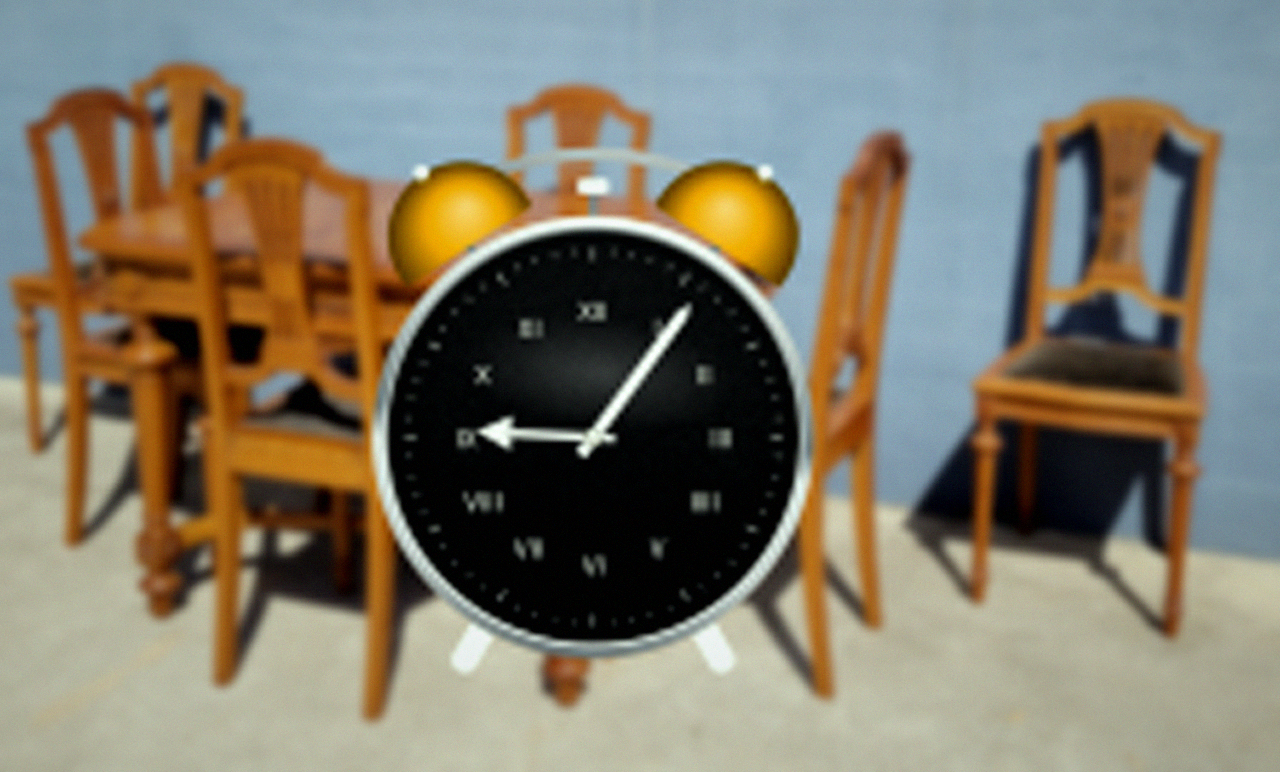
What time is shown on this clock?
9:06
